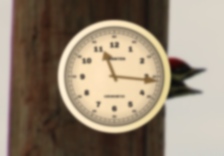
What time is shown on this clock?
11:16
